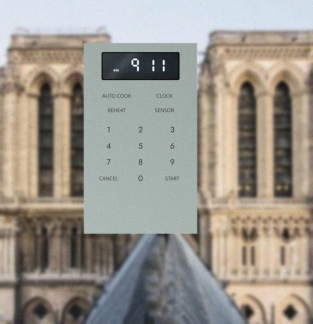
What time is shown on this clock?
9:11
